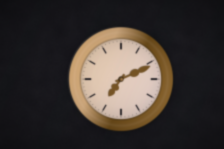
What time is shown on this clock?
7:11
